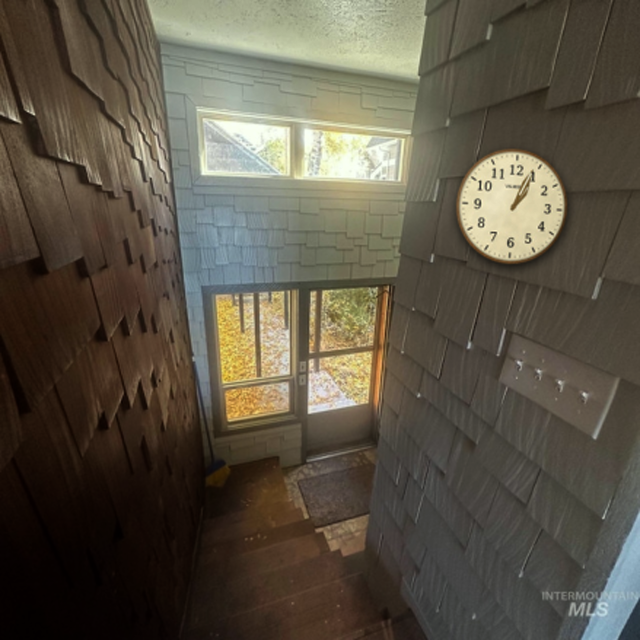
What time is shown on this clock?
1:04
